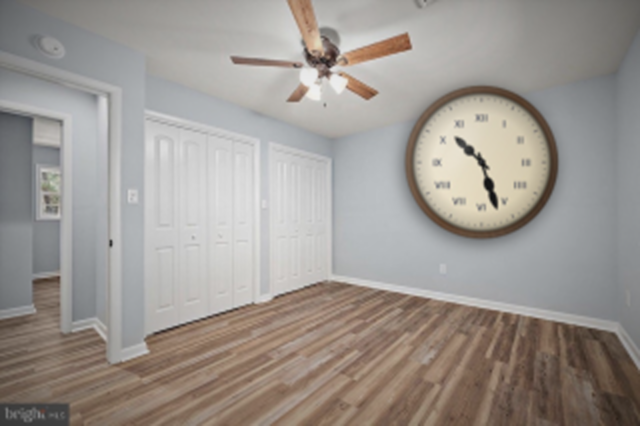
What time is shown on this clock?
10:27
